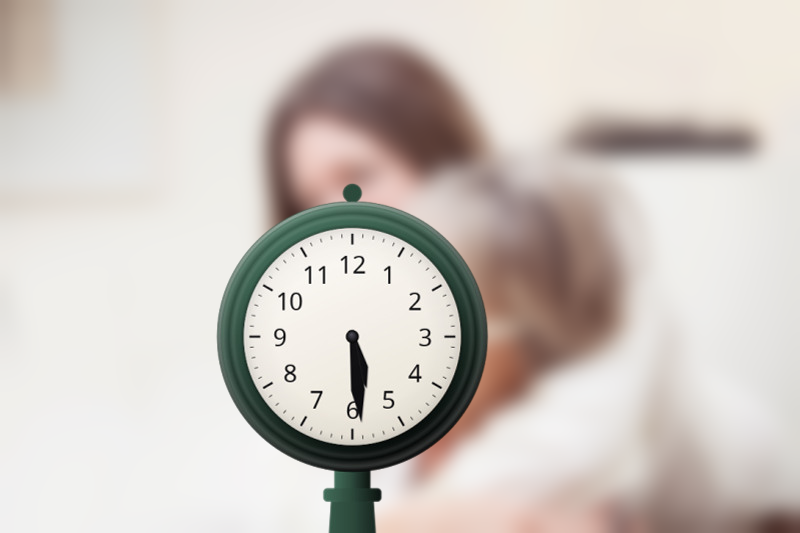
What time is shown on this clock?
5:29
